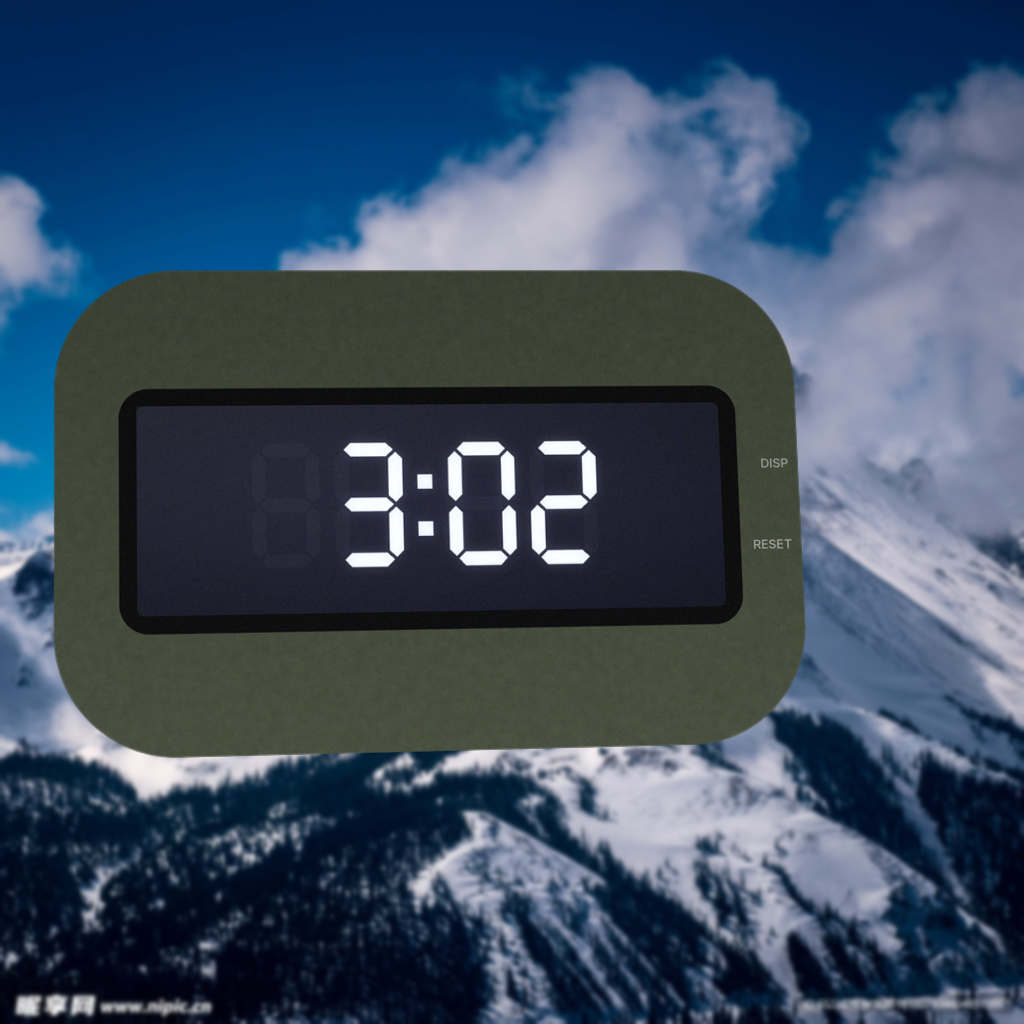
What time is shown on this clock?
3:02
